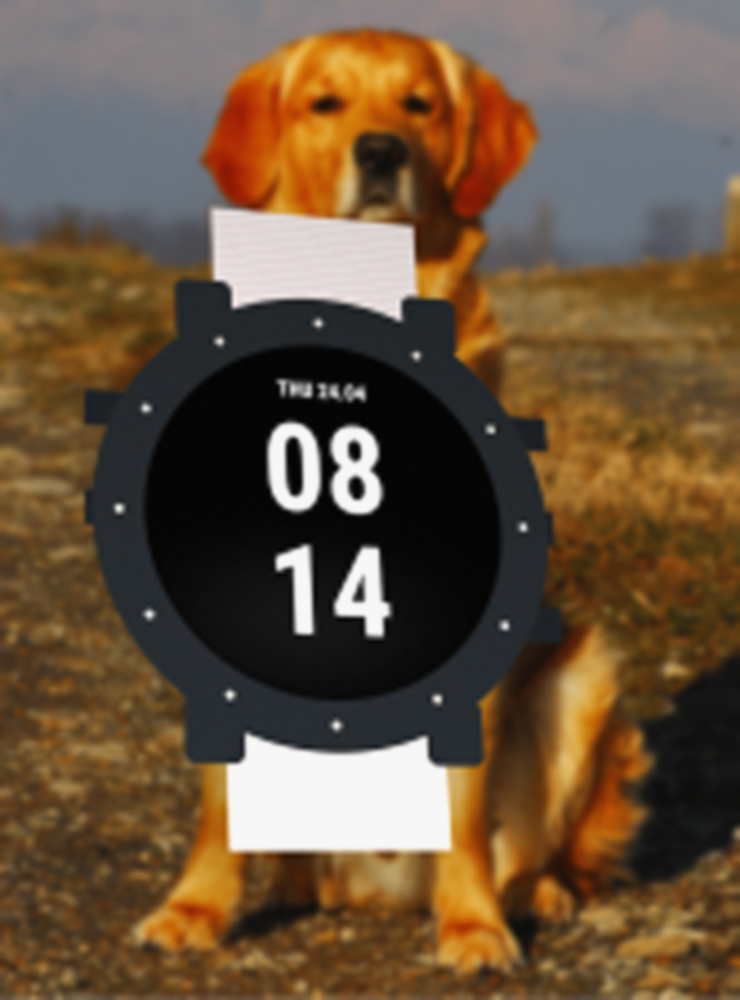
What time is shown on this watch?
8:14
